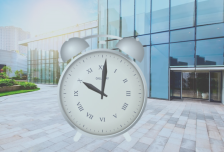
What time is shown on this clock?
10:01
